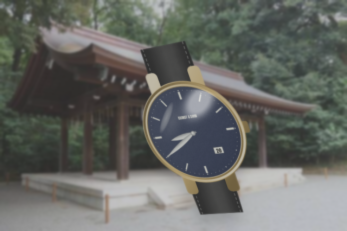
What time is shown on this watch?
8:40
